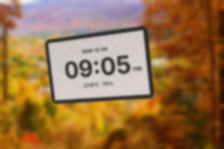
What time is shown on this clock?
9:05
